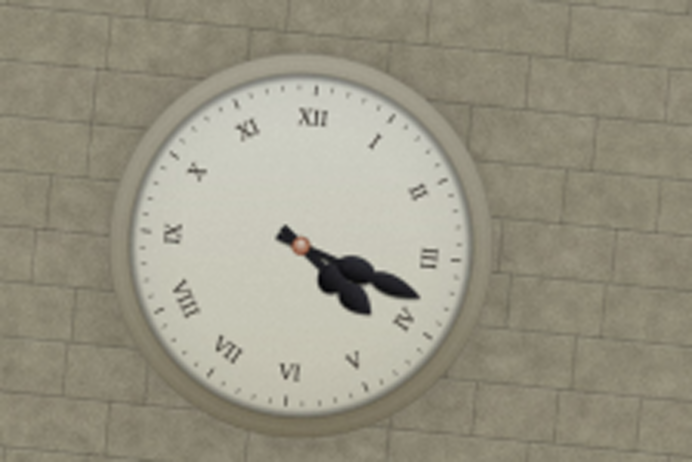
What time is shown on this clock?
4:18
